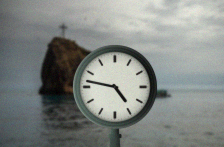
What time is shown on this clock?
4:47
